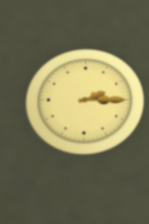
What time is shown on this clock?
2:15
